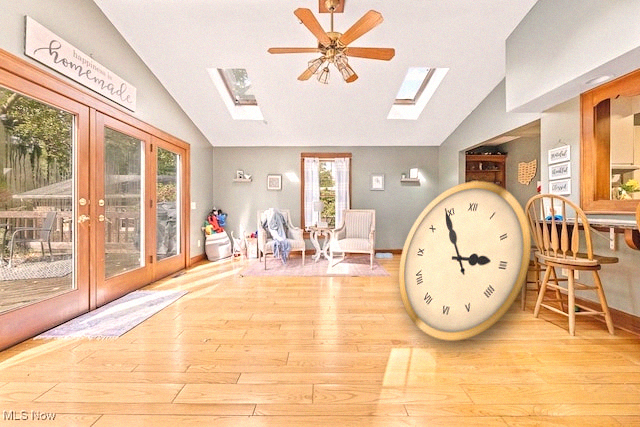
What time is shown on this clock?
2:53:54
